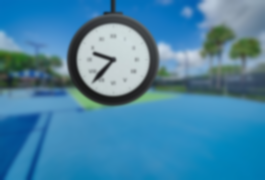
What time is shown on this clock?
9:37
